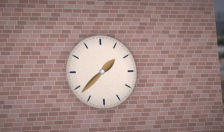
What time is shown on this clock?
1:38
